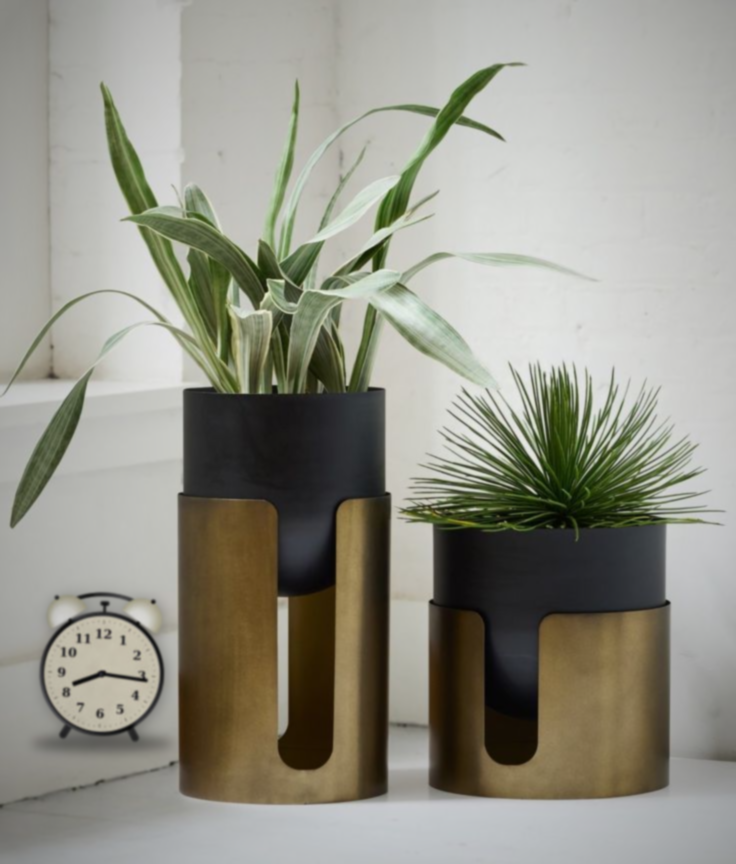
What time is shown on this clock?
8:16
